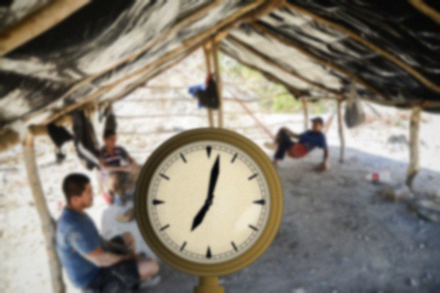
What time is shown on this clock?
7:02
